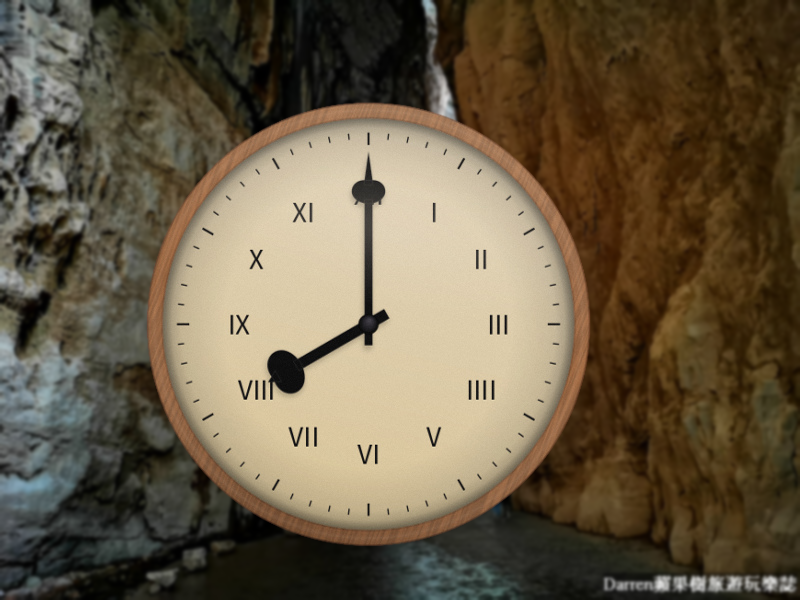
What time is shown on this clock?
8:00
